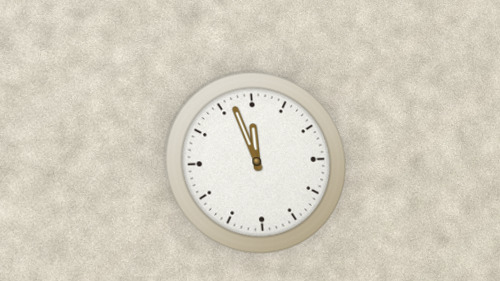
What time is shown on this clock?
11:57
